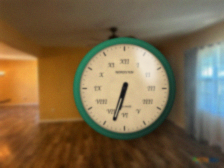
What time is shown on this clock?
6:33
